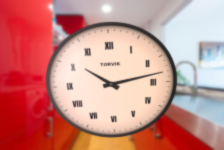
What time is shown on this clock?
10:13
